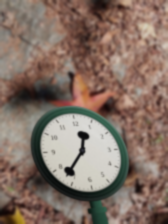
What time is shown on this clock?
12:37
